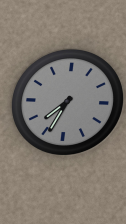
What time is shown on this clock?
7:34
